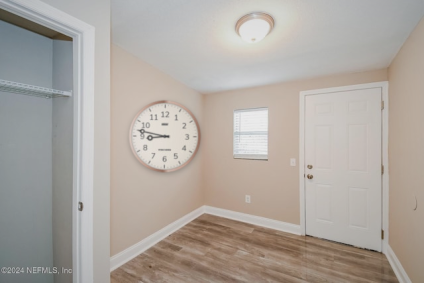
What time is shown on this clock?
8:47
